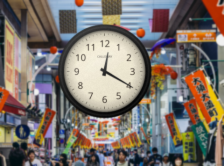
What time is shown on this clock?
12:20
